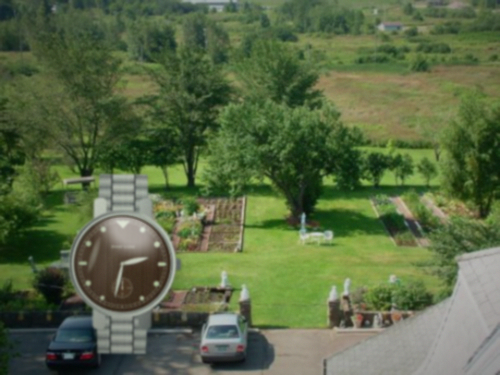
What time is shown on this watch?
2:32
